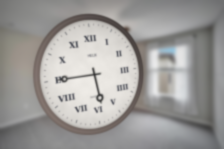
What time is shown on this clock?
5:45
